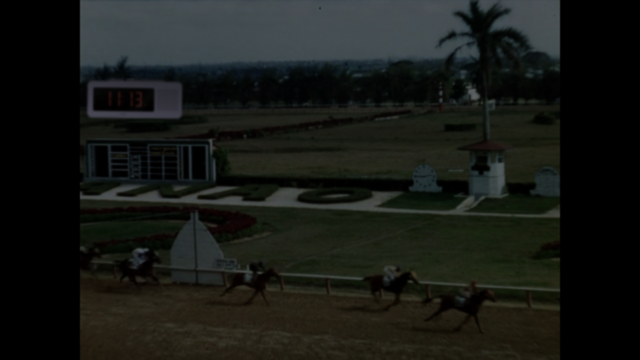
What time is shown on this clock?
11:13
